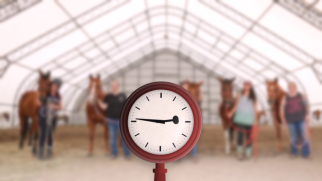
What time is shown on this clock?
2:46
